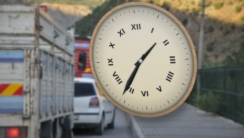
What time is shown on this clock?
1:36
